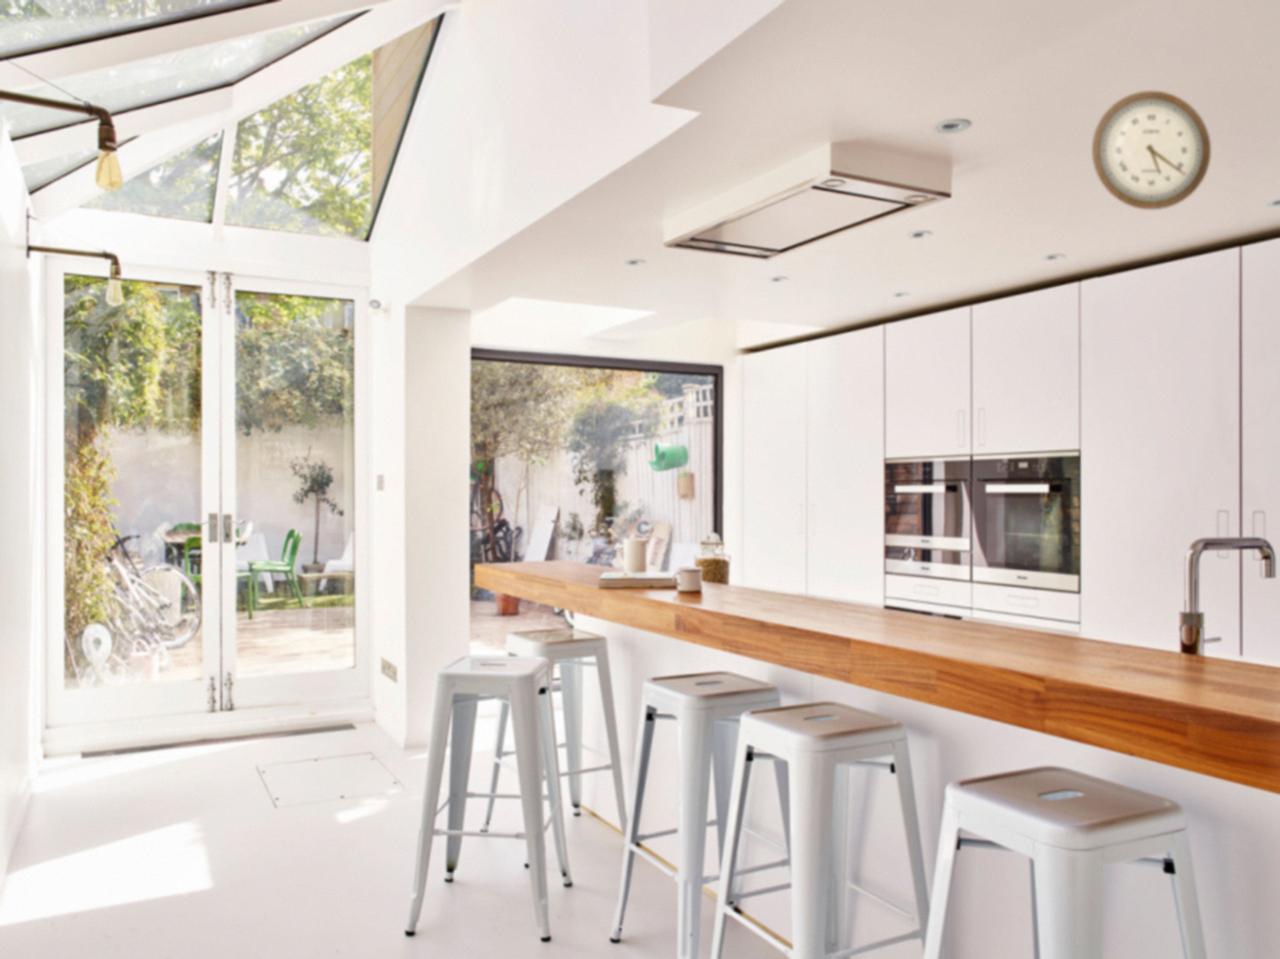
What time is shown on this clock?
5:21
